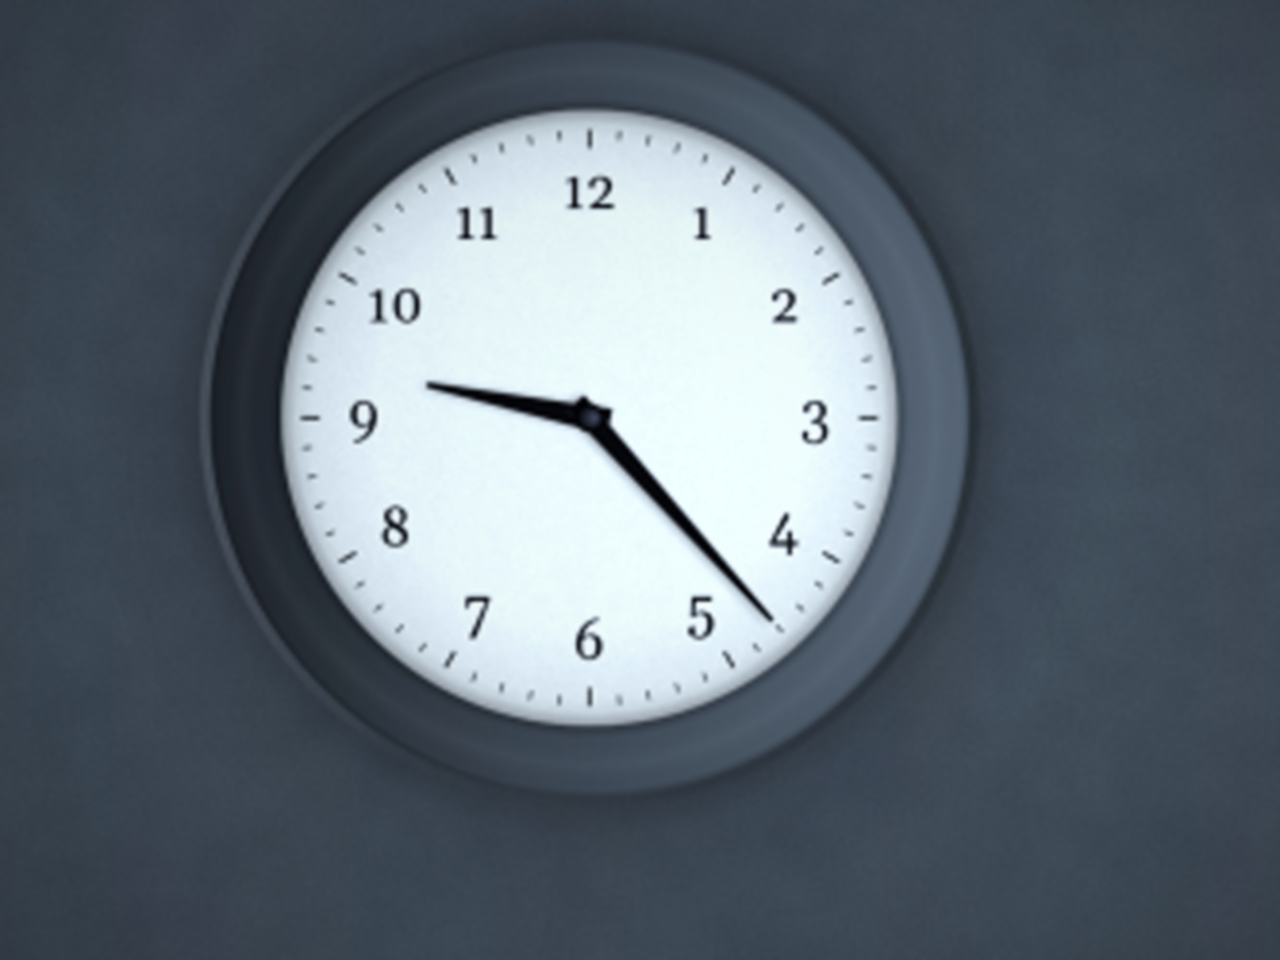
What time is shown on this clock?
9:23
